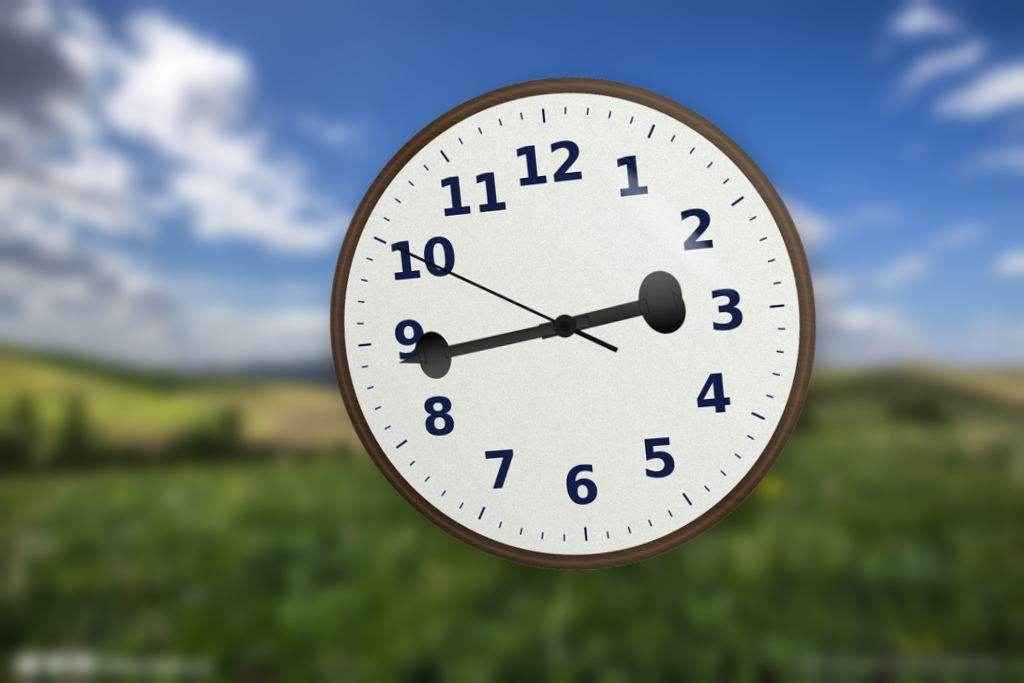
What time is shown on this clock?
2:43:50
